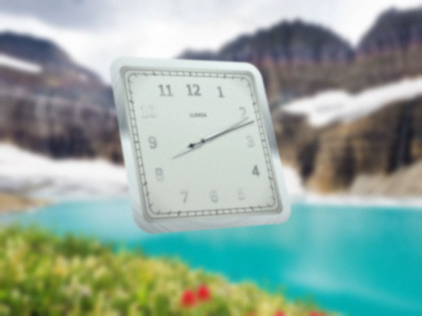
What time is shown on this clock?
8:11:12
